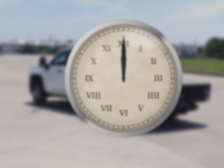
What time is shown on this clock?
12:00
